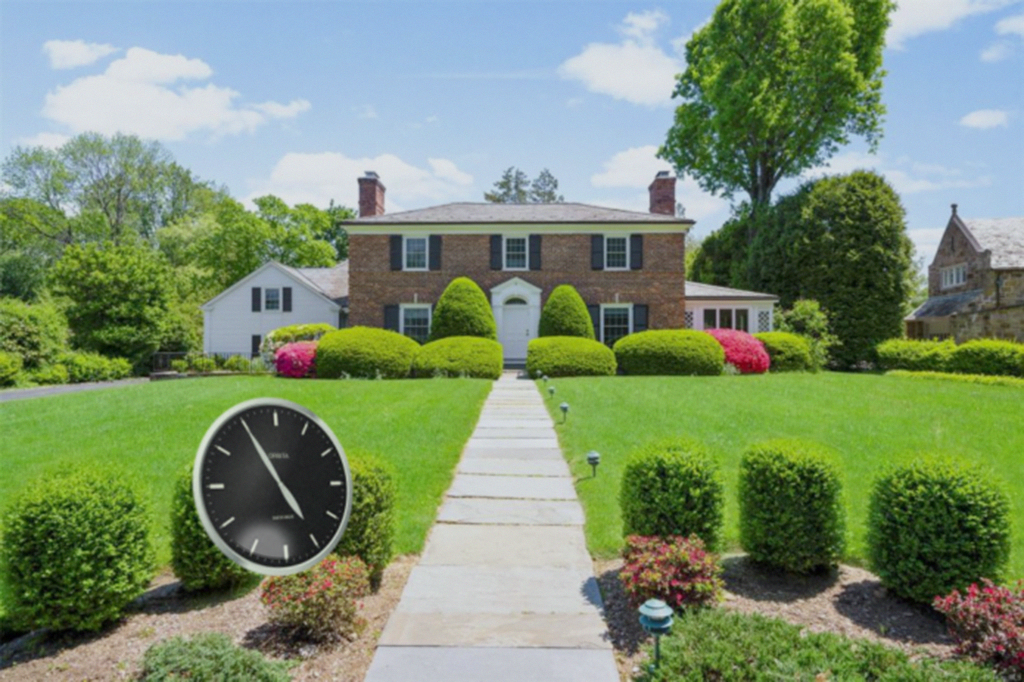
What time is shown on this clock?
4:55
